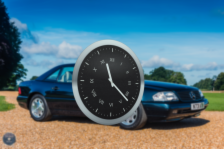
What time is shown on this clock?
11:22
